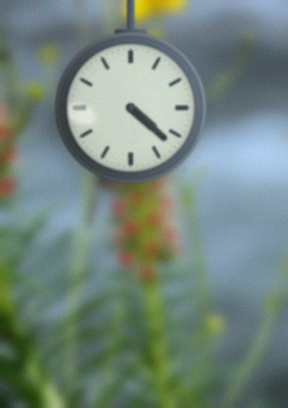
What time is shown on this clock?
4:22
